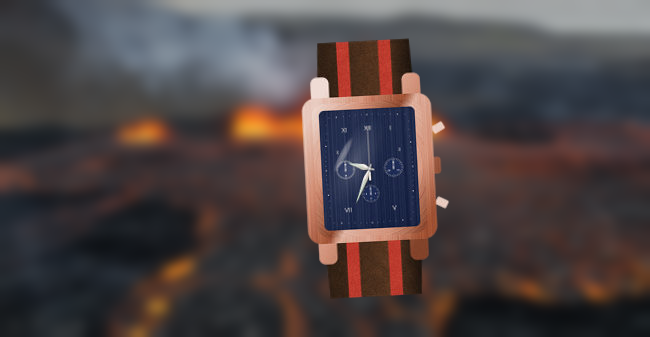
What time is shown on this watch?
9:34
